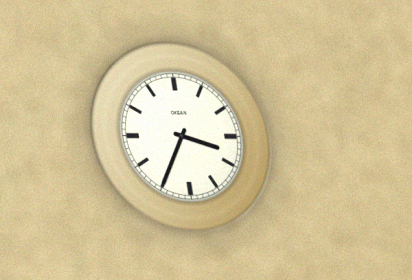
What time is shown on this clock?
3:35
